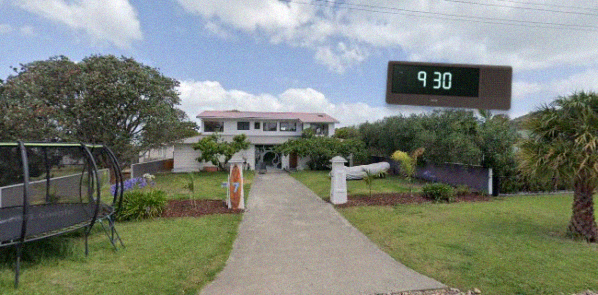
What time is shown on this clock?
9:30
